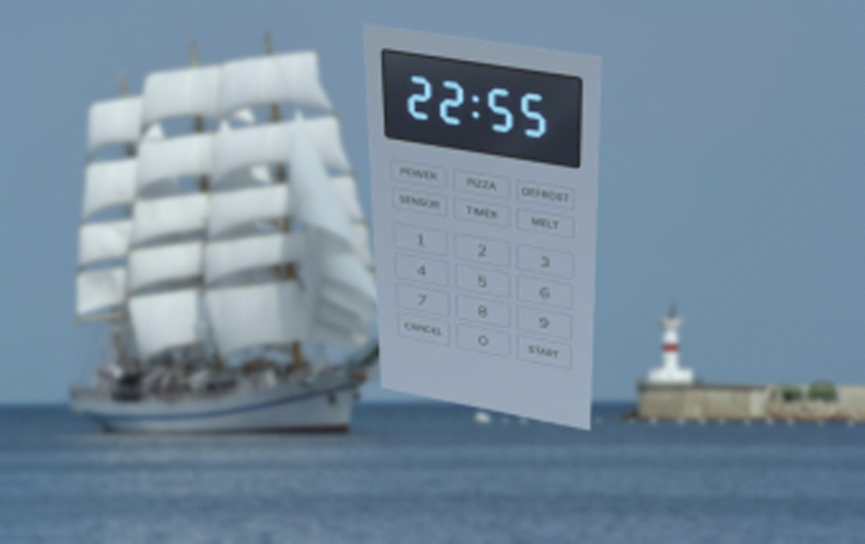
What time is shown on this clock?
22:55
